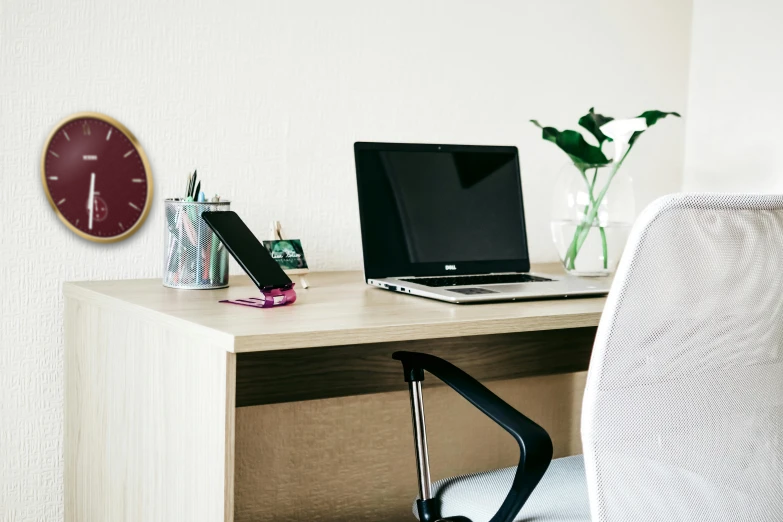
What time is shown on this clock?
6:32
